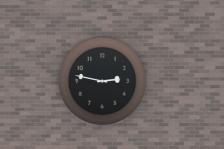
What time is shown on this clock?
2:47
